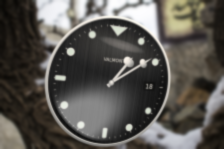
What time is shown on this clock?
1:09
